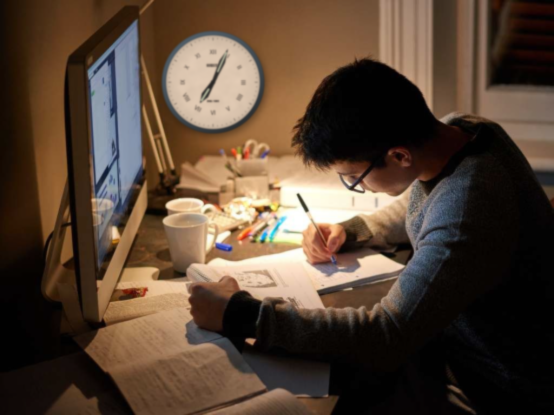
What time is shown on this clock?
7:04
